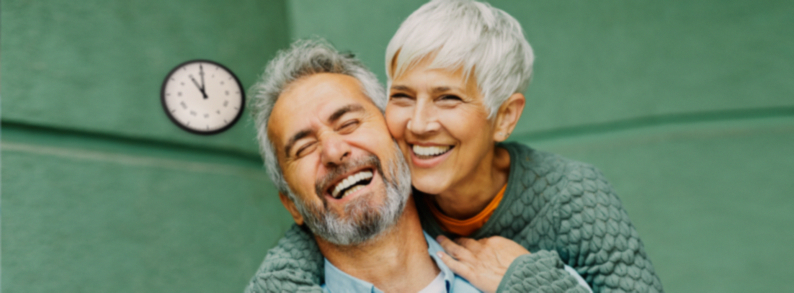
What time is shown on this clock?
11:00
